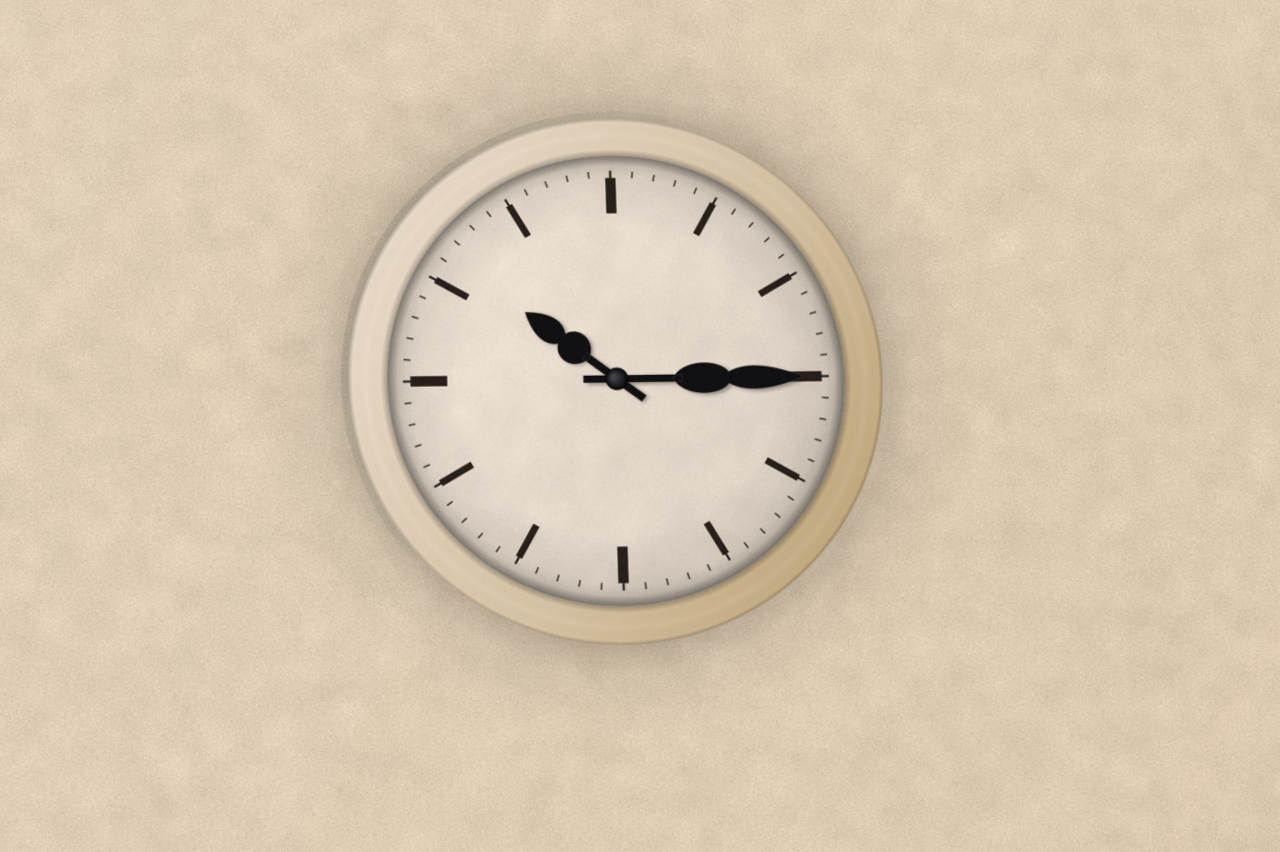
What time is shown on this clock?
10:15
